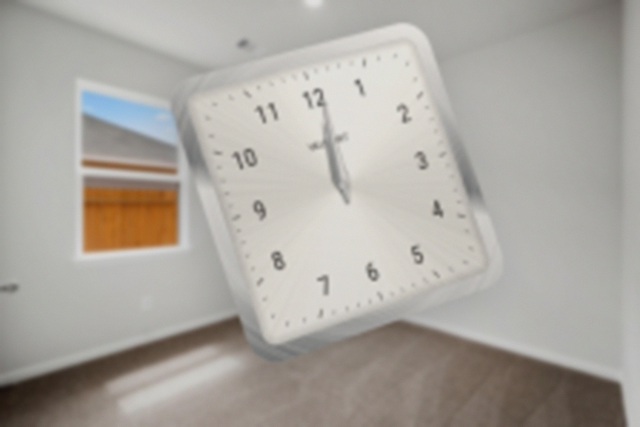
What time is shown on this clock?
12:01
